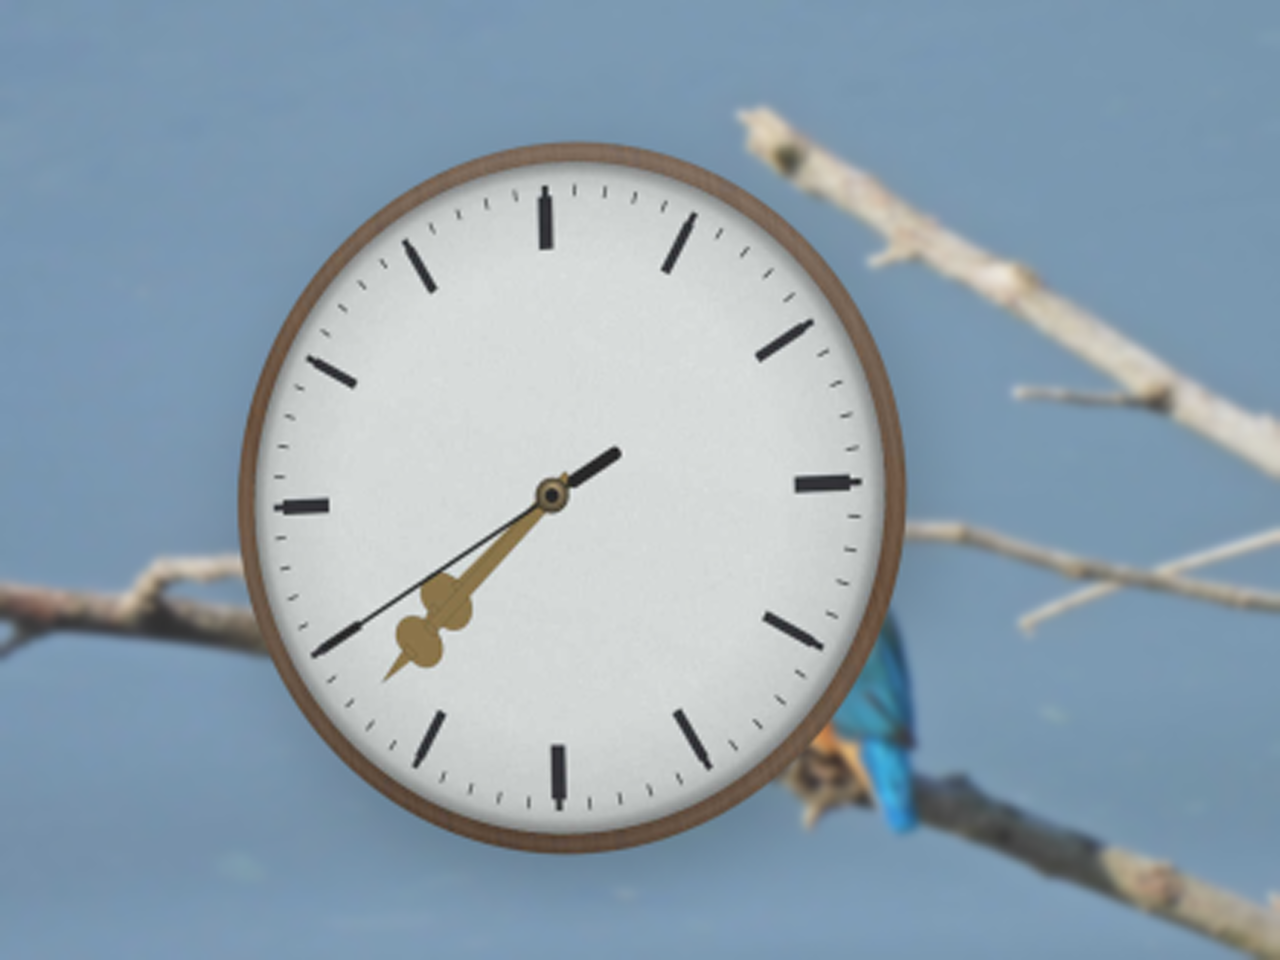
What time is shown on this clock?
7:37:40
